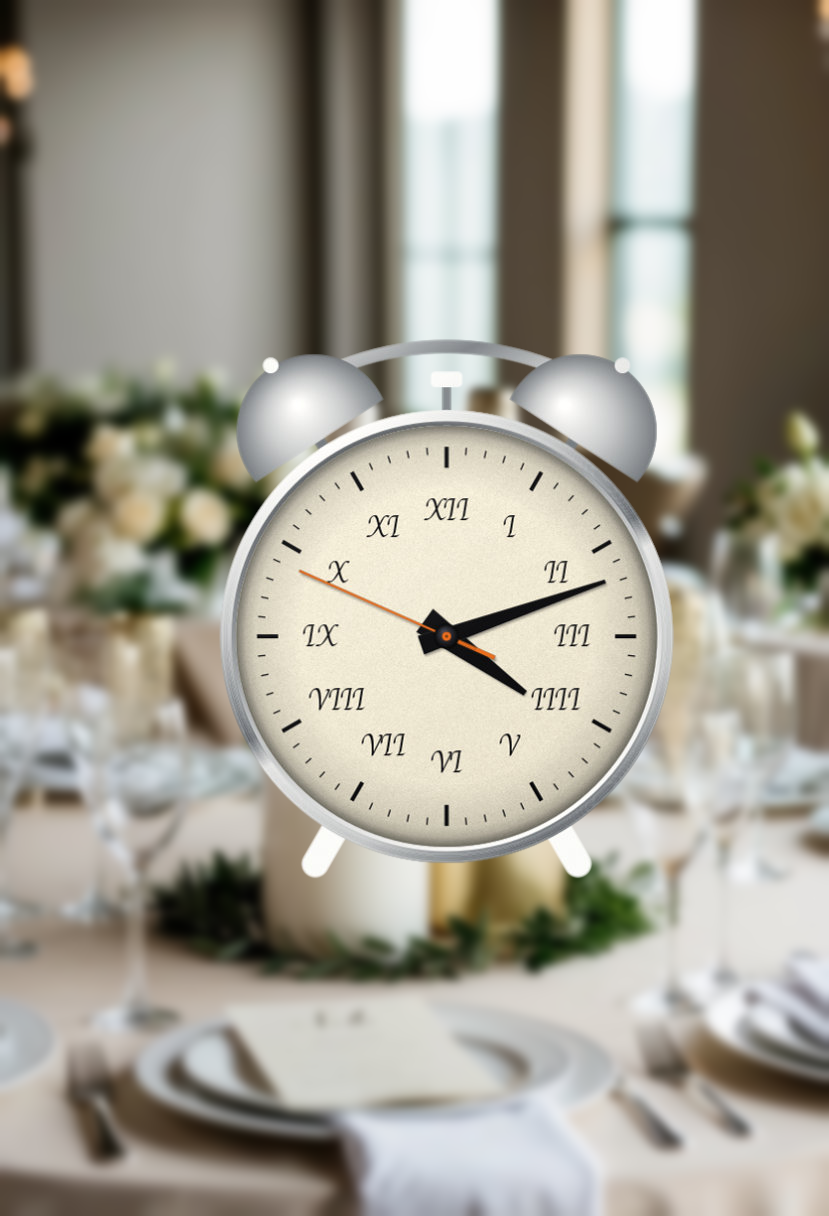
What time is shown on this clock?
4:11:49
